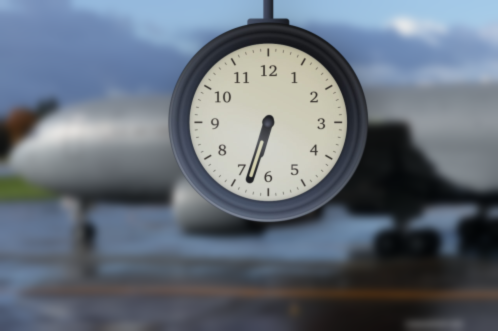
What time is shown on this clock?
6:33
